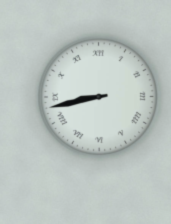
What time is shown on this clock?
8:43
